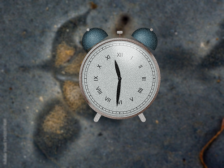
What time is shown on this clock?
11:31
